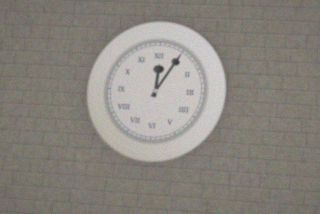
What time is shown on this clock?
12:05
